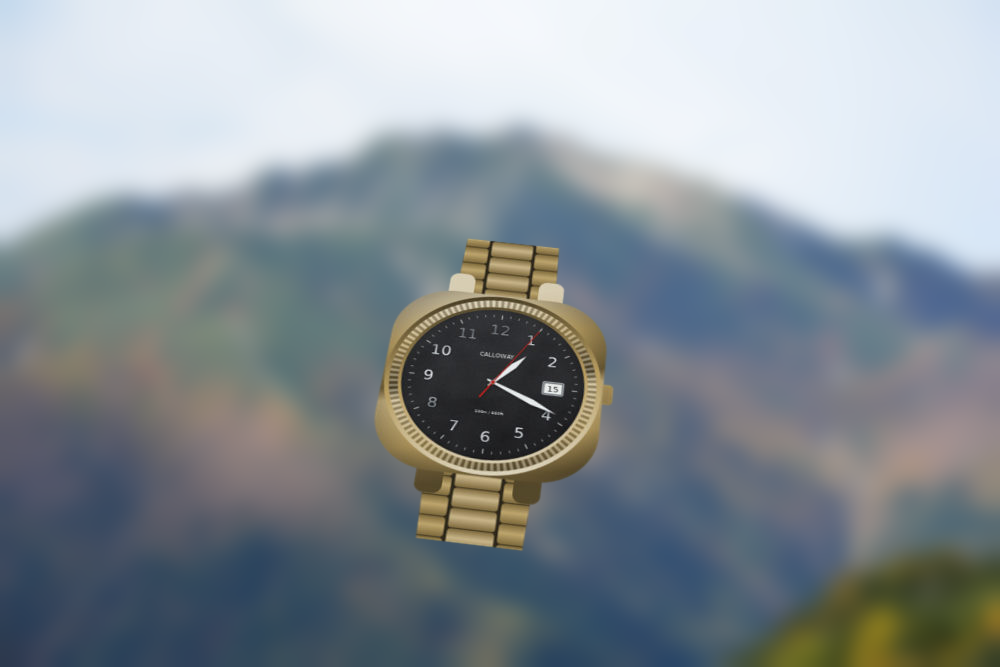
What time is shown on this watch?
1:19:05
